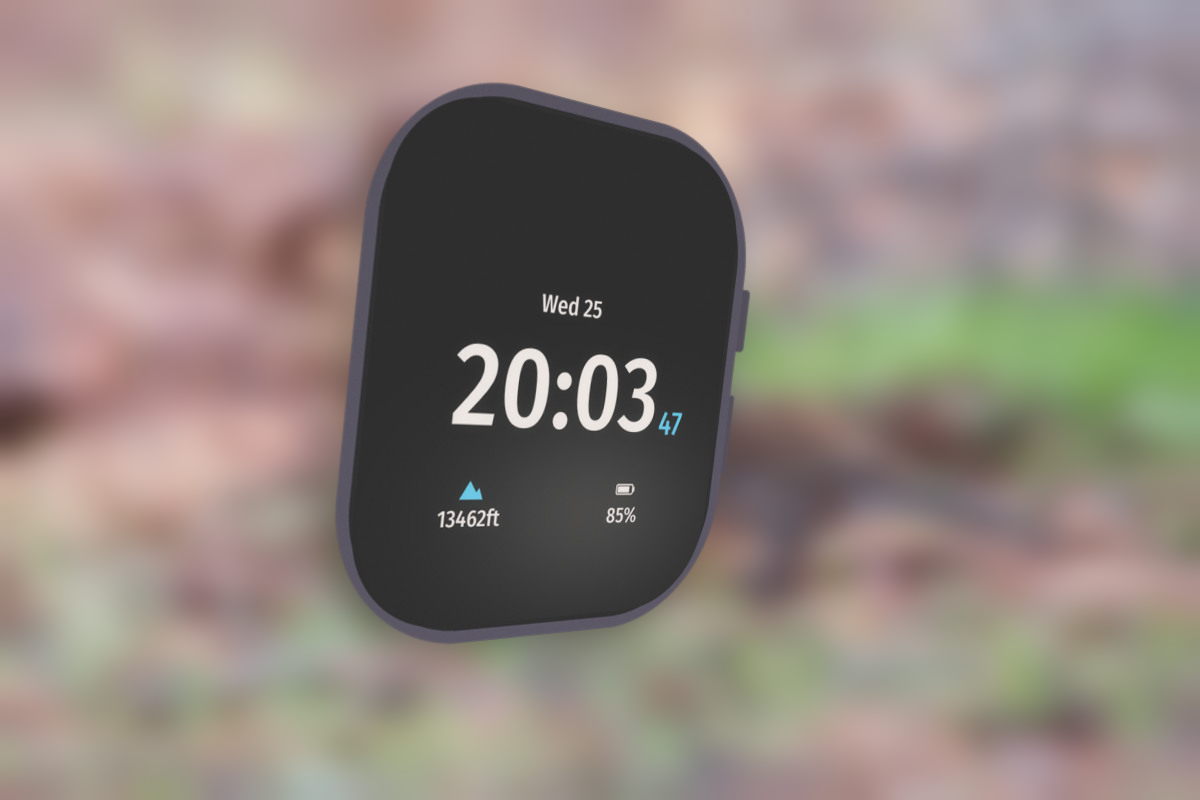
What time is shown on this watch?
20:03:47
